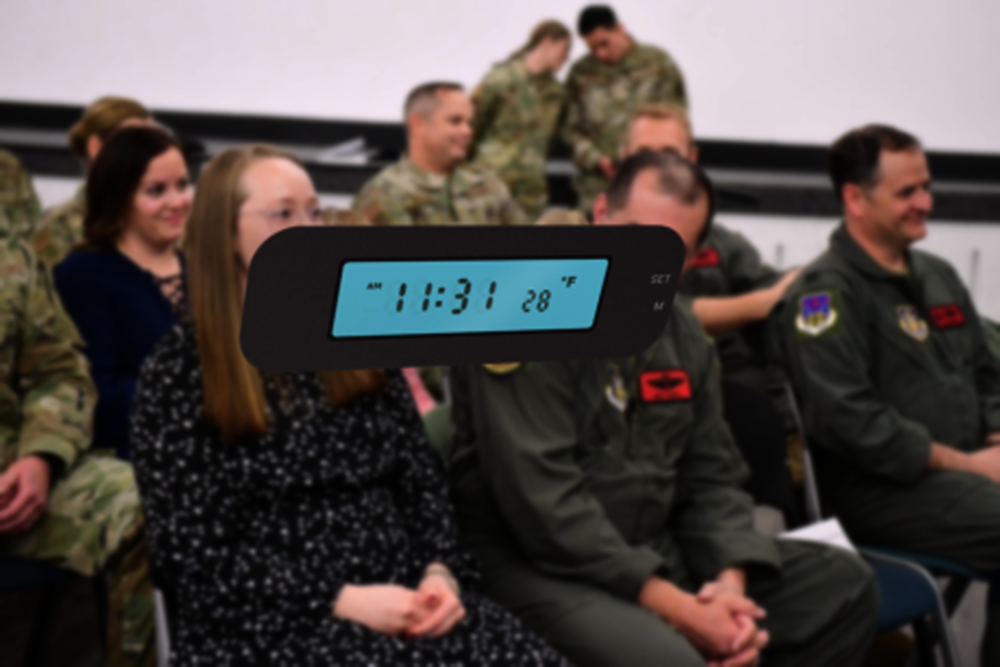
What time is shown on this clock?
11:31
